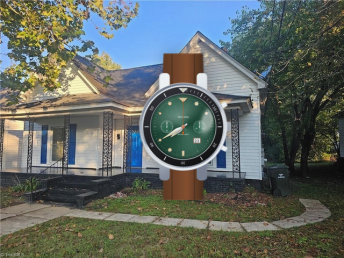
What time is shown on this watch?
7:40
